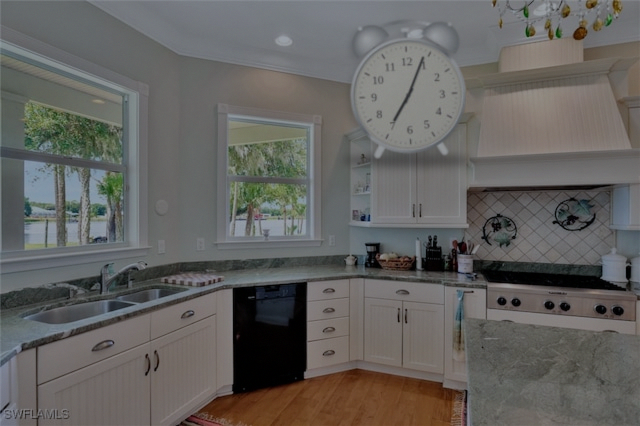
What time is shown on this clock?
7:04
